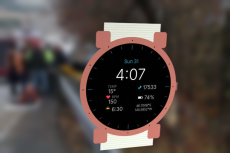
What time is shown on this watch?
4:07
